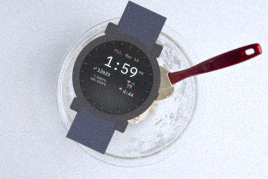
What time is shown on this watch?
1:59
